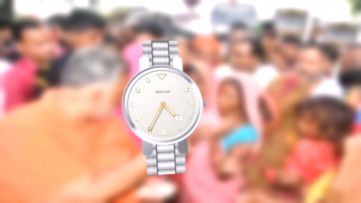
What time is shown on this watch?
4:35
